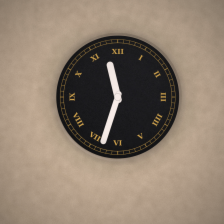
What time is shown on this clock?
11:33
